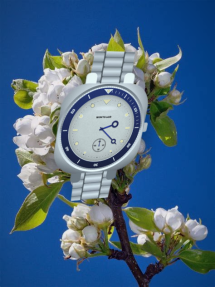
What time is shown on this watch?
2:22
